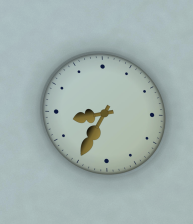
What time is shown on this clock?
8:35
